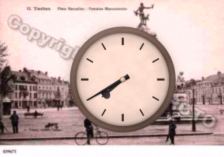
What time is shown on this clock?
7:40
